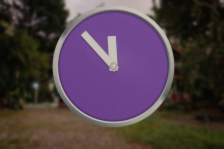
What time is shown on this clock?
11:53
